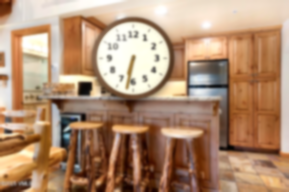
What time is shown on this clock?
6:32
